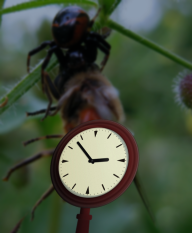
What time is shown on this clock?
2:53
